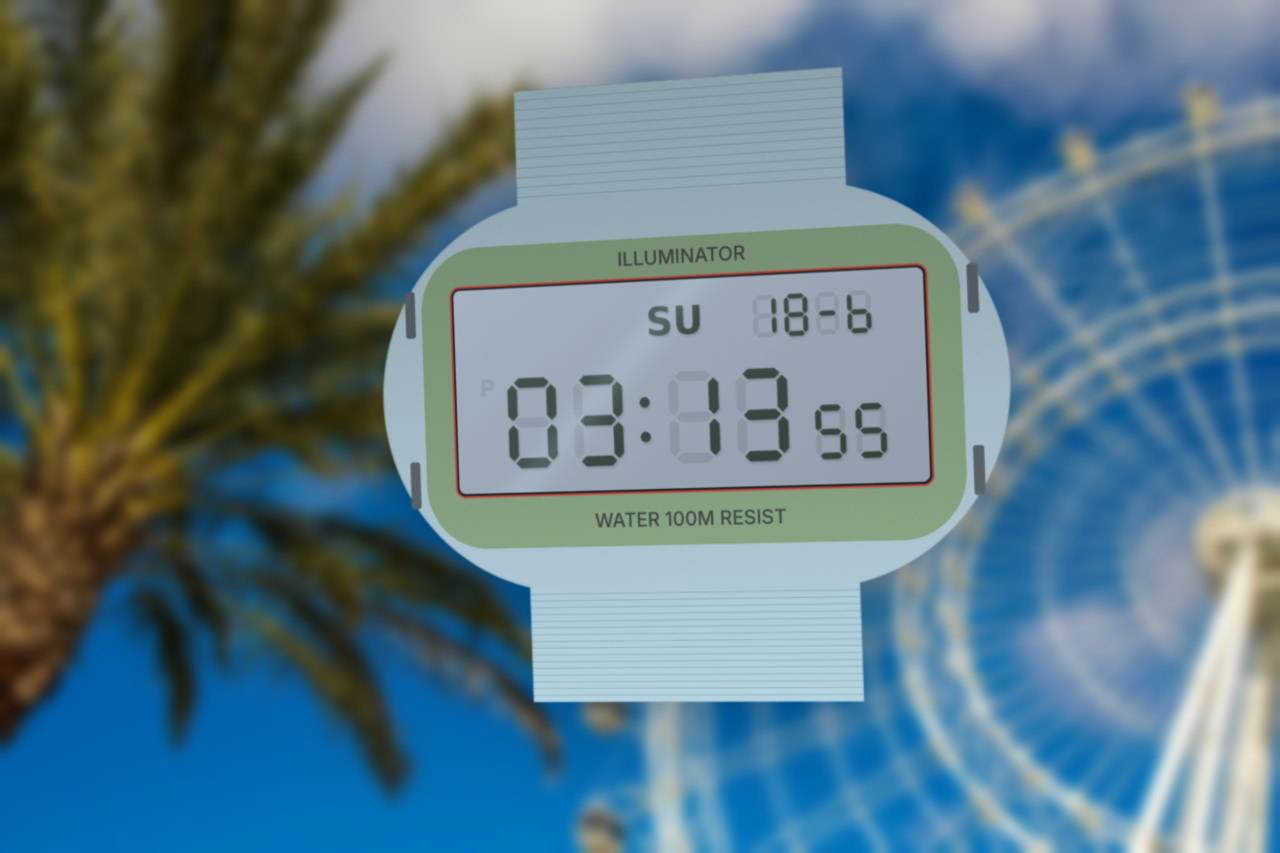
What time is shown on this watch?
3:13:55
